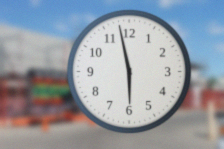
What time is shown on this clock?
5:58
